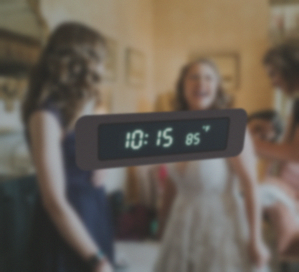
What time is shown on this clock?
10:15
